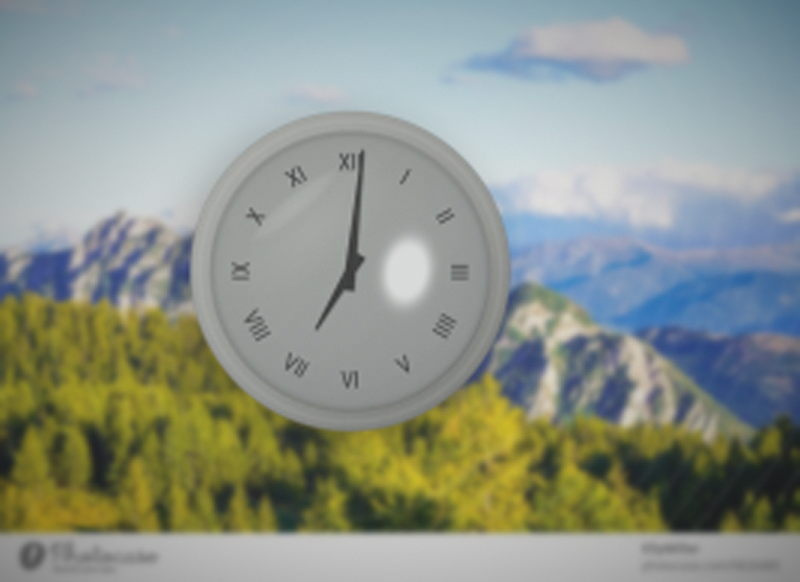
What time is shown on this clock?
7:01
